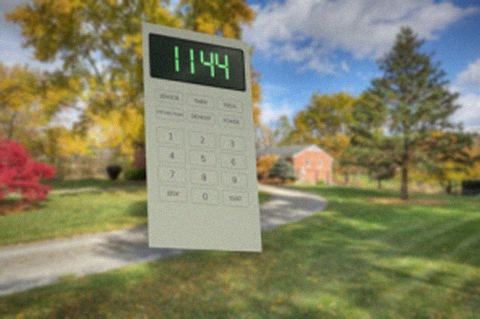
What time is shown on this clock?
11:44
